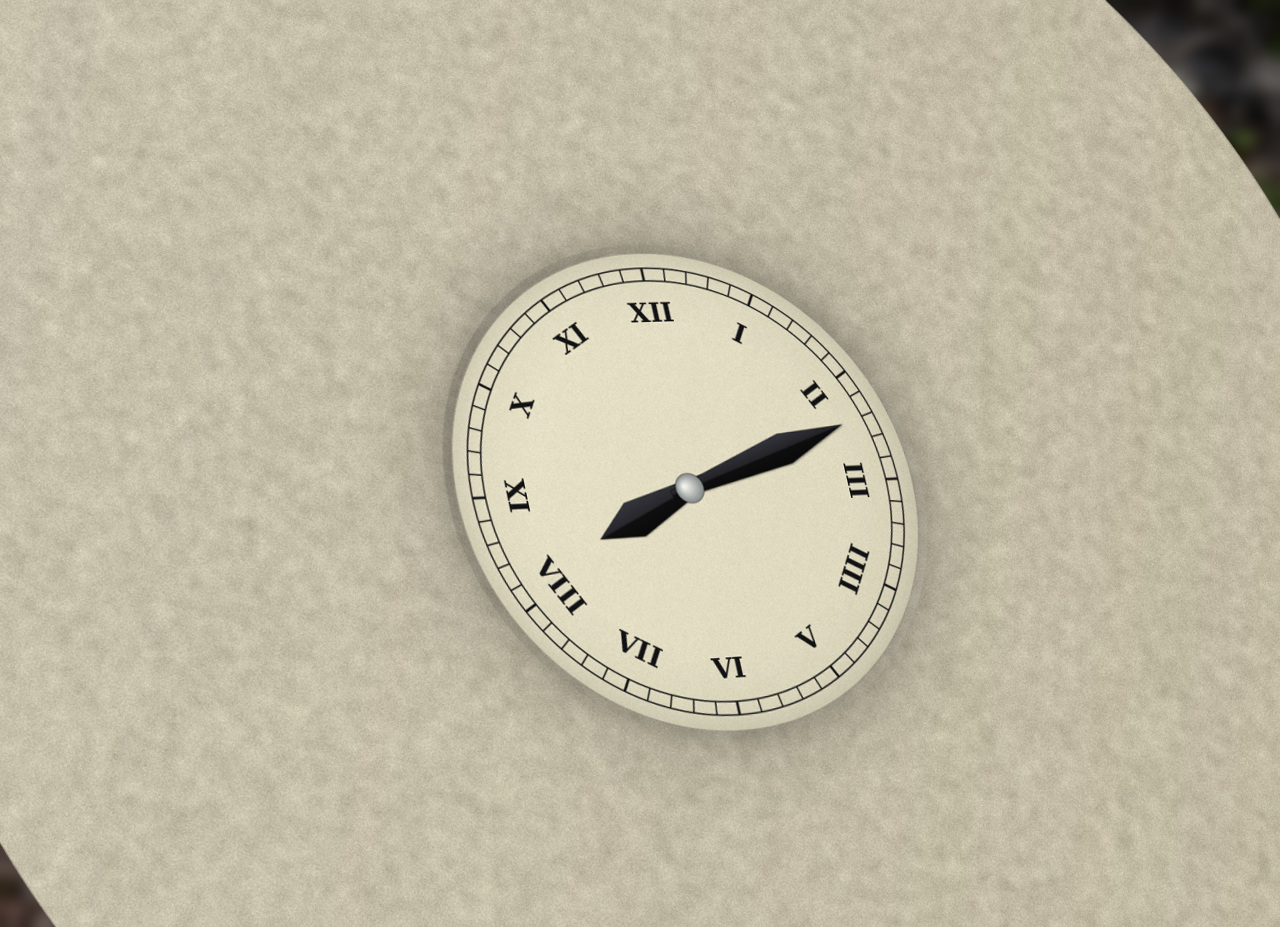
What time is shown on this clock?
8:12
